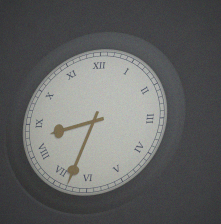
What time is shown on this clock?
8:33
